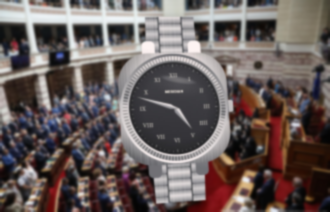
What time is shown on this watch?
4:48
